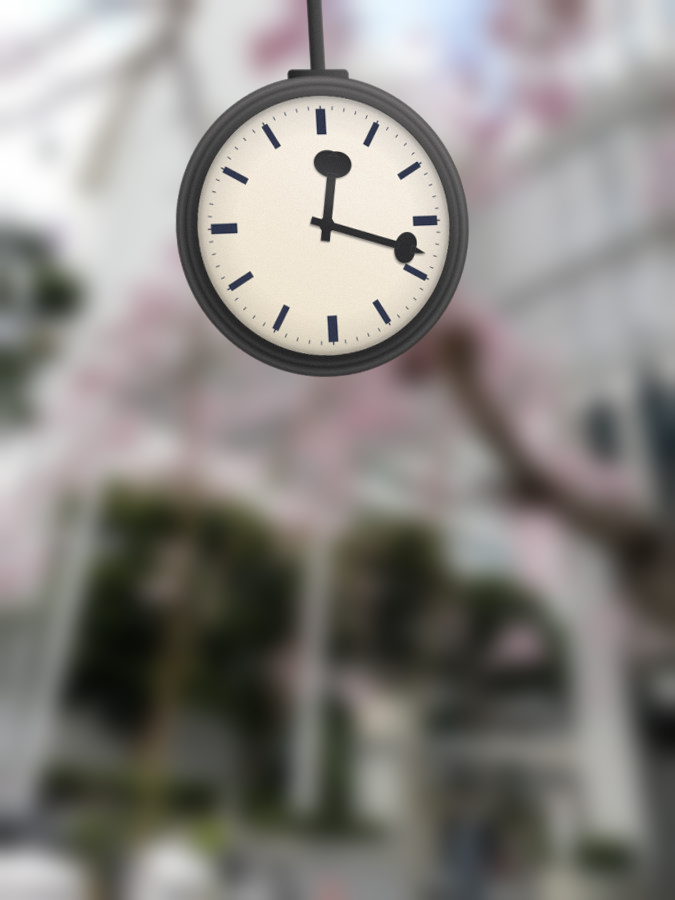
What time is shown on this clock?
12:18
